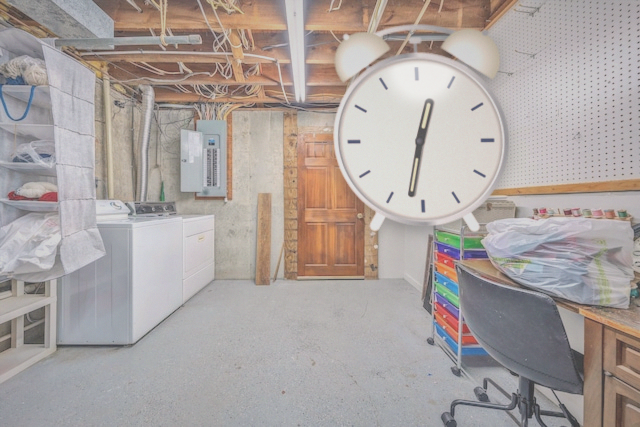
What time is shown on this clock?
12:32
